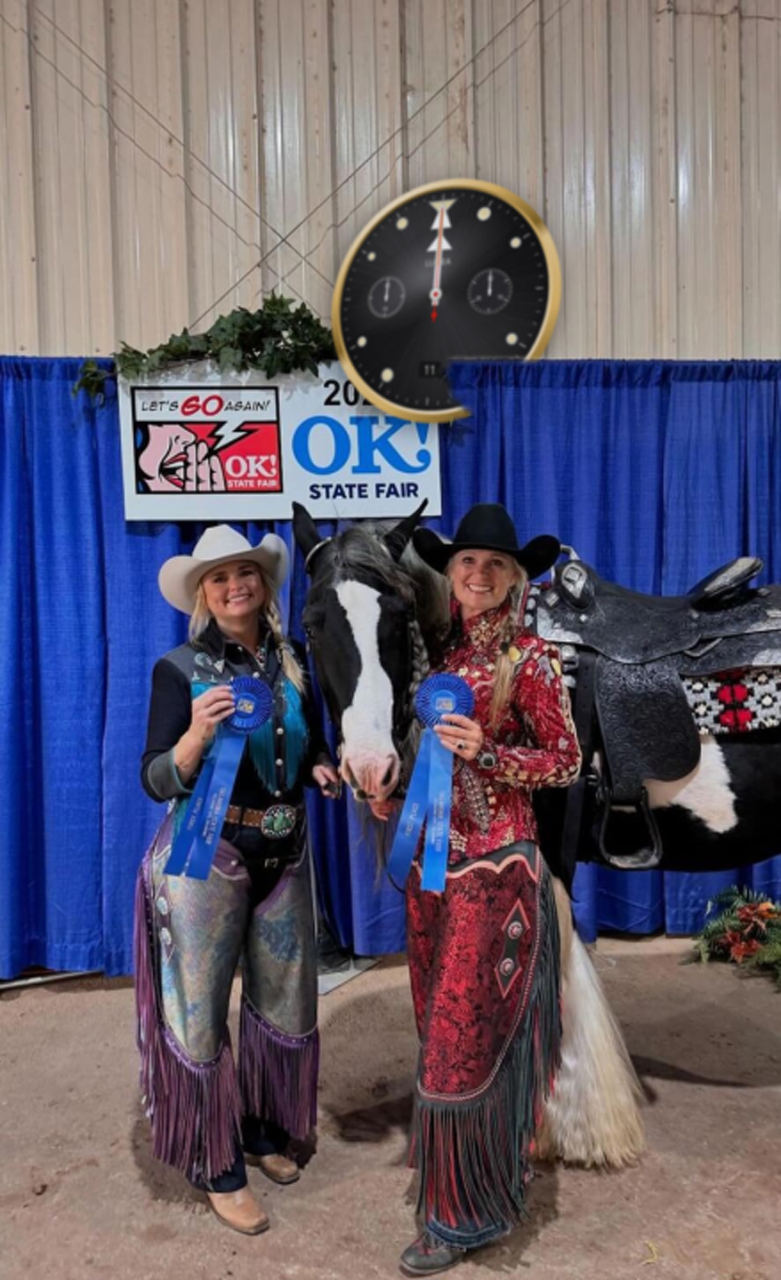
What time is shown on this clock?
12:00
